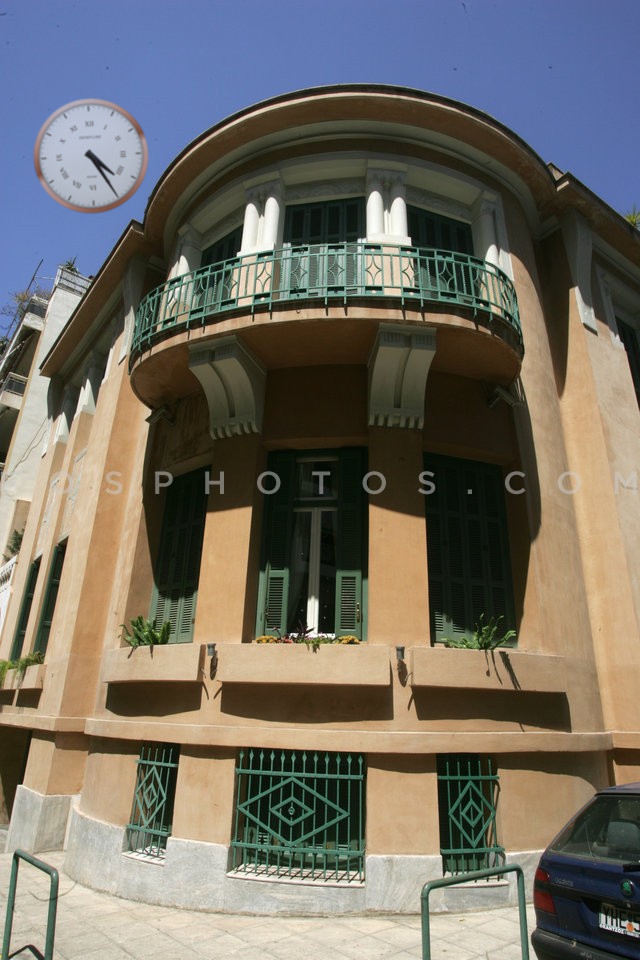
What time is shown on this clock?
4:25
